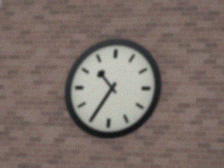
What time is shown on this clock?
10:35
